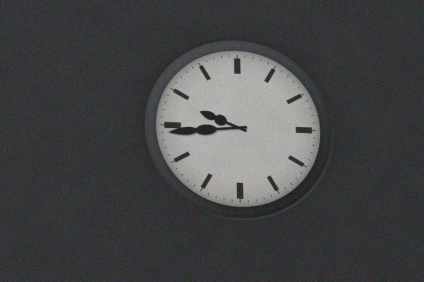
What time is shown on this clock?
9:44
